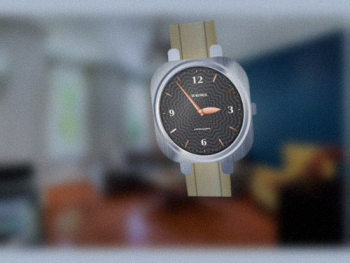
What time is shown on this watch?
2:54
